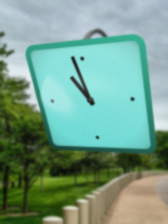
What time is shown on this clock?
10:58
